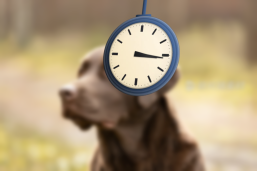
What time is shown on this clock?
3:16
